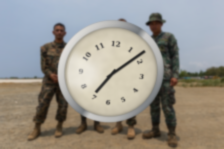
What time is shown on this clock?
7:08
